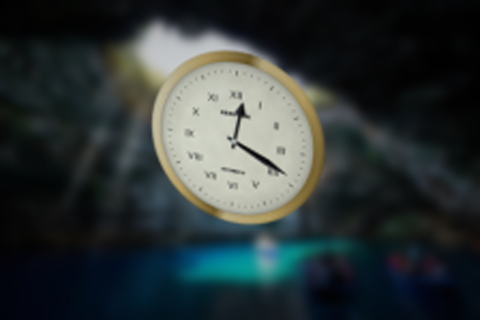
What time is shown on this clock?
12:19
